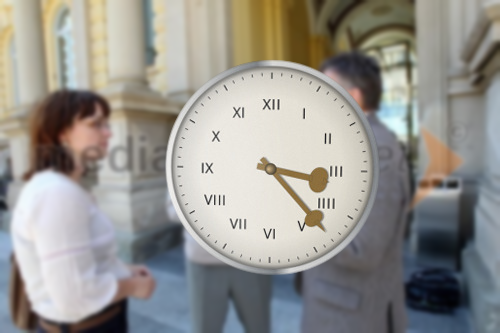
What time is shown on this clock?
3:23
